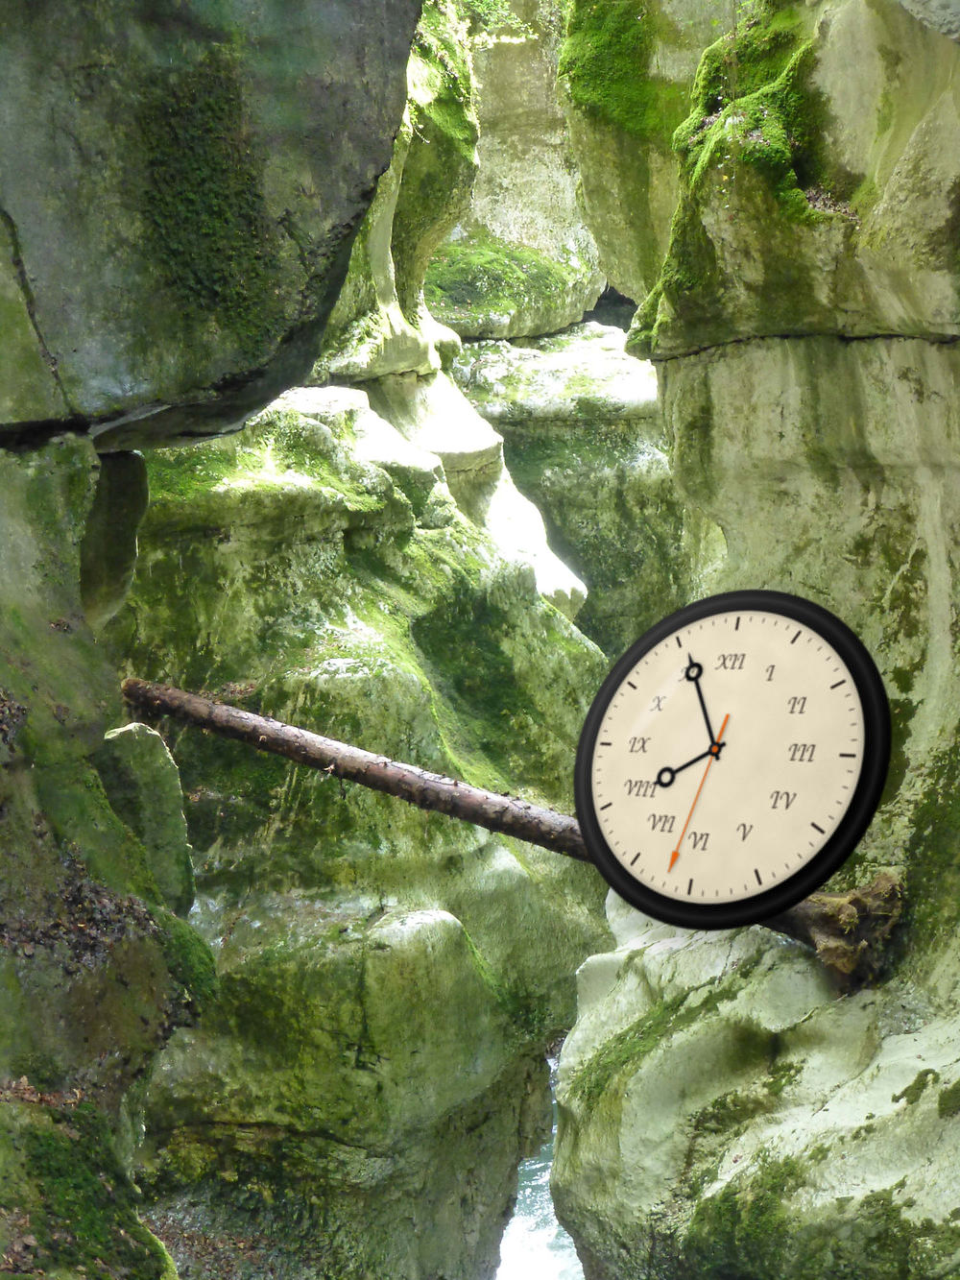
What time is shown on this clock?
7:55:32
